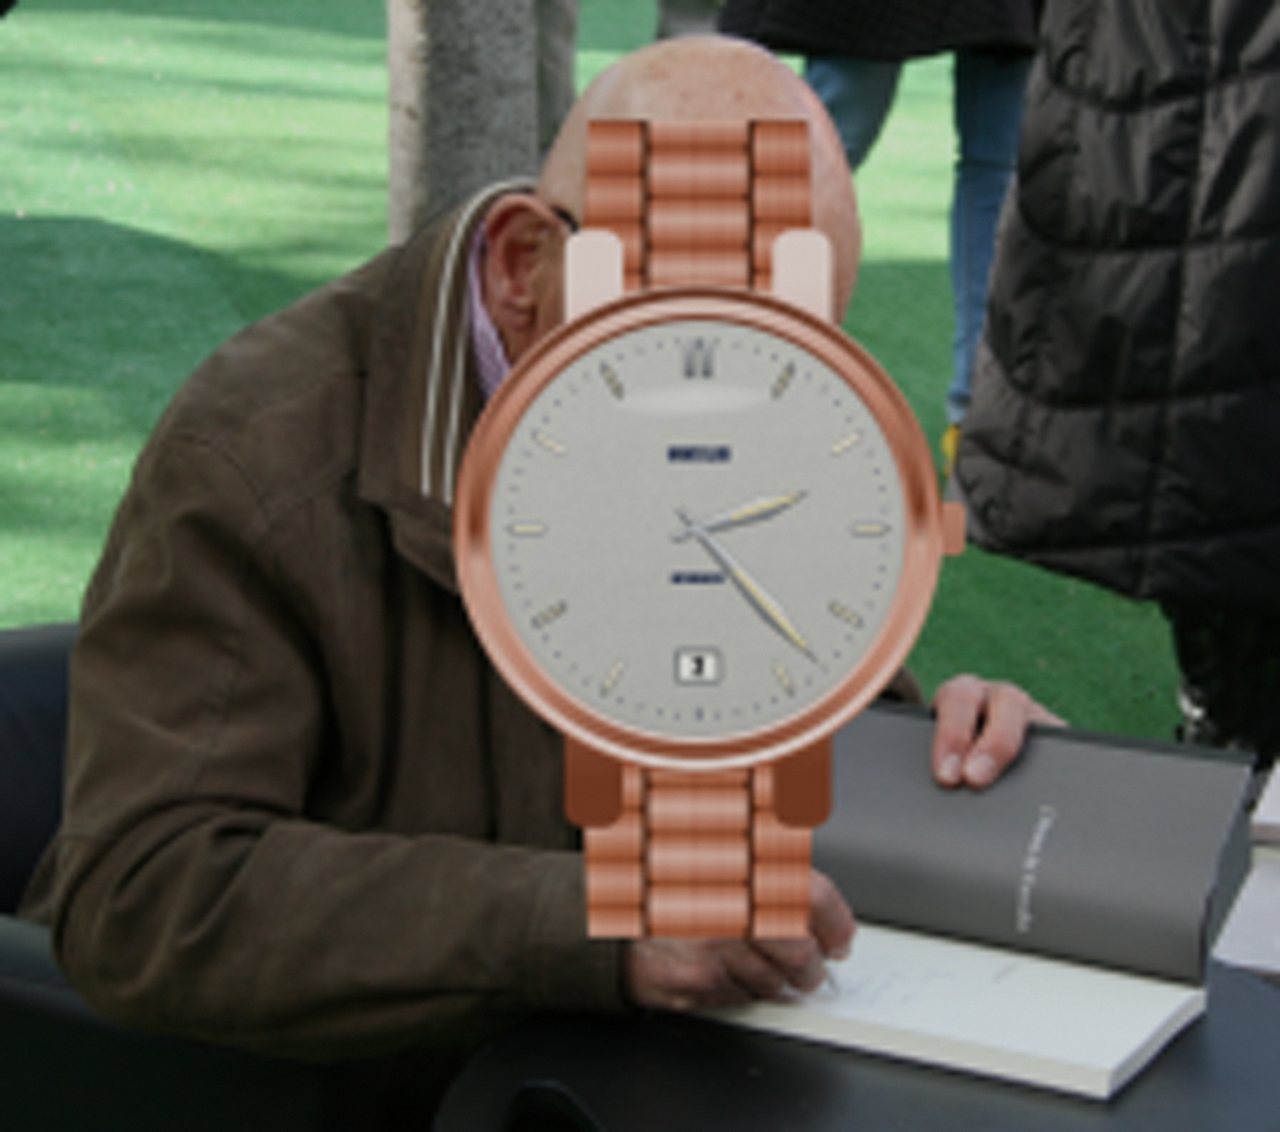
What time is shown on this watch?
2:23
